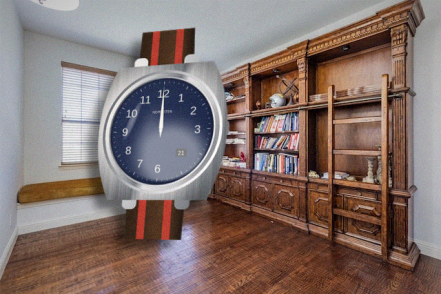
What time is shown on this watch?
12:00
